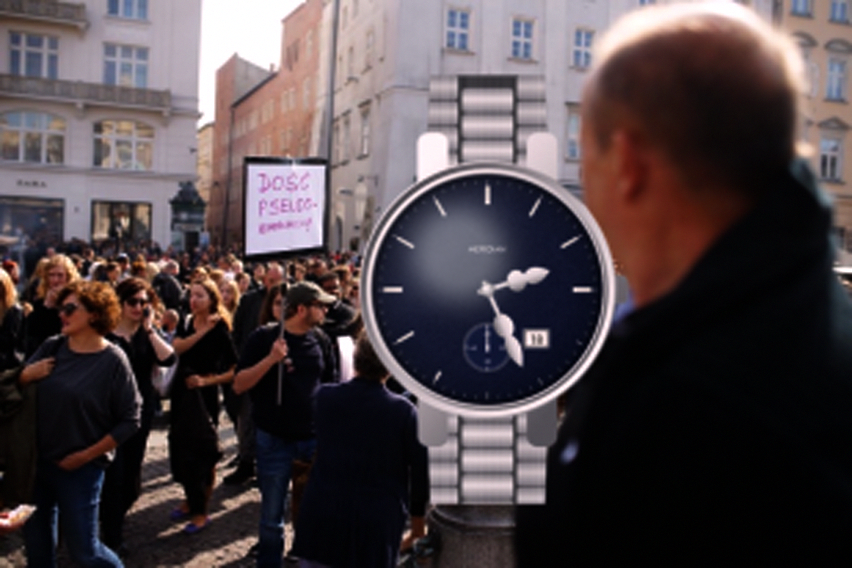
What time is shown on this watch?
2:26
